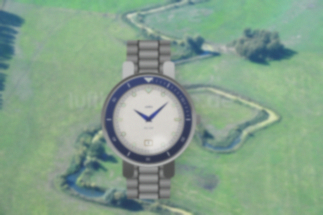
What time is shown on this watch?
10:08
